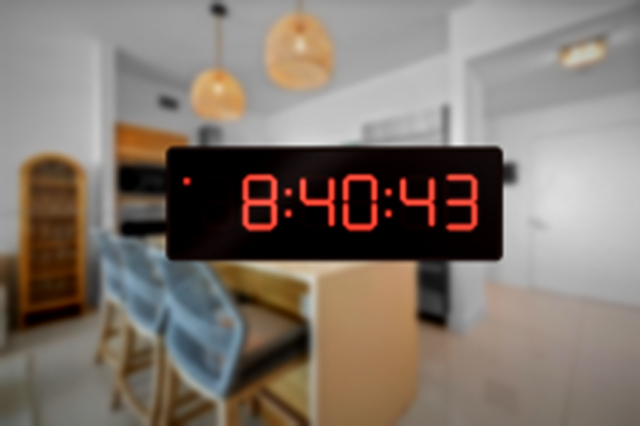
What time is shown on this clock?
8:40:43
